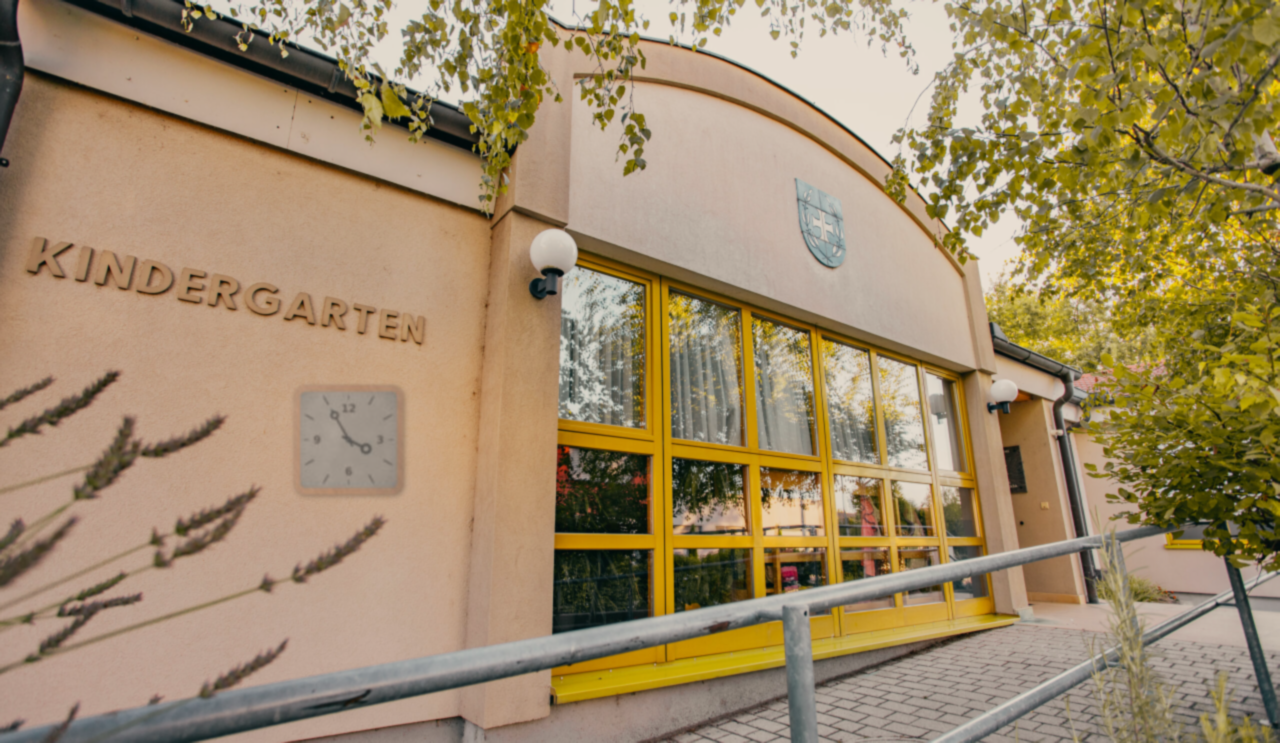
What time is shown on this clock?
3:55
